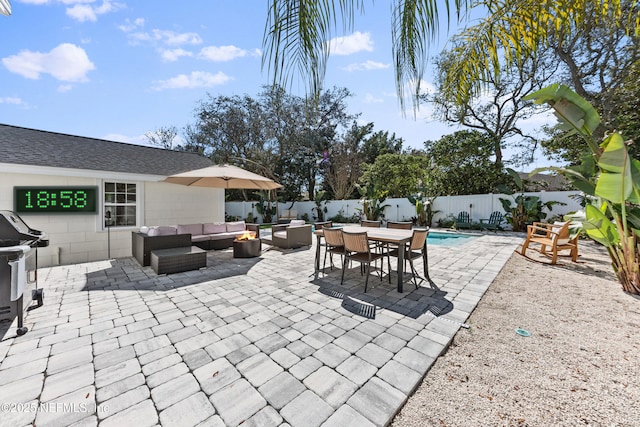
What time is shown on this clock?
18:58
